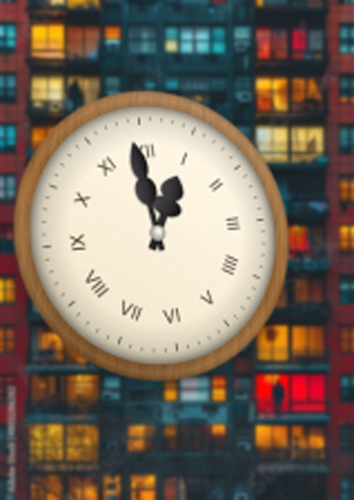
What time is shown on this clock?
12:59
